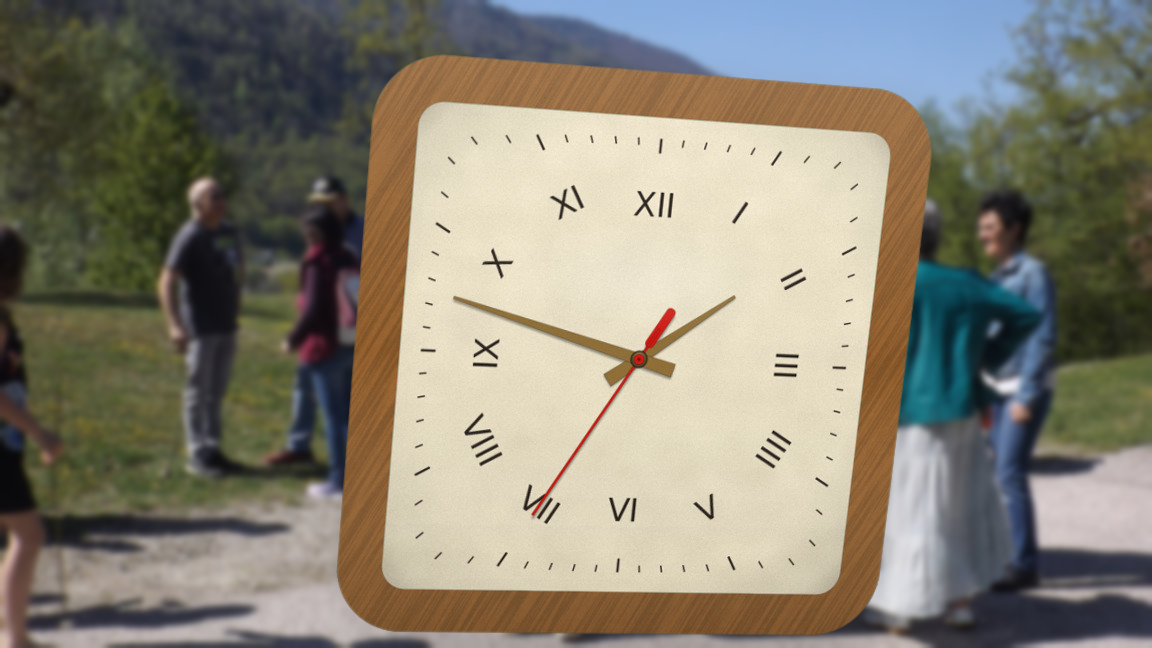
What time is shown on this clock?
1:47:35
